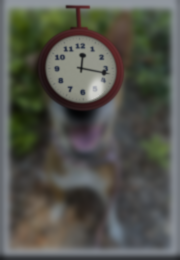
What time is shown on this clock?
12:17
